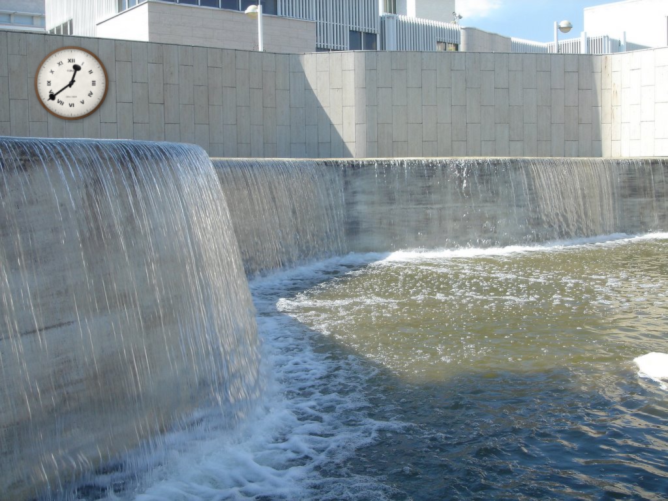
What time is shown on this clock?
12:39
